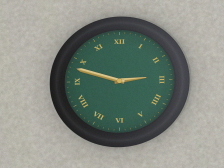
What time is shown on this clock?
2:48
